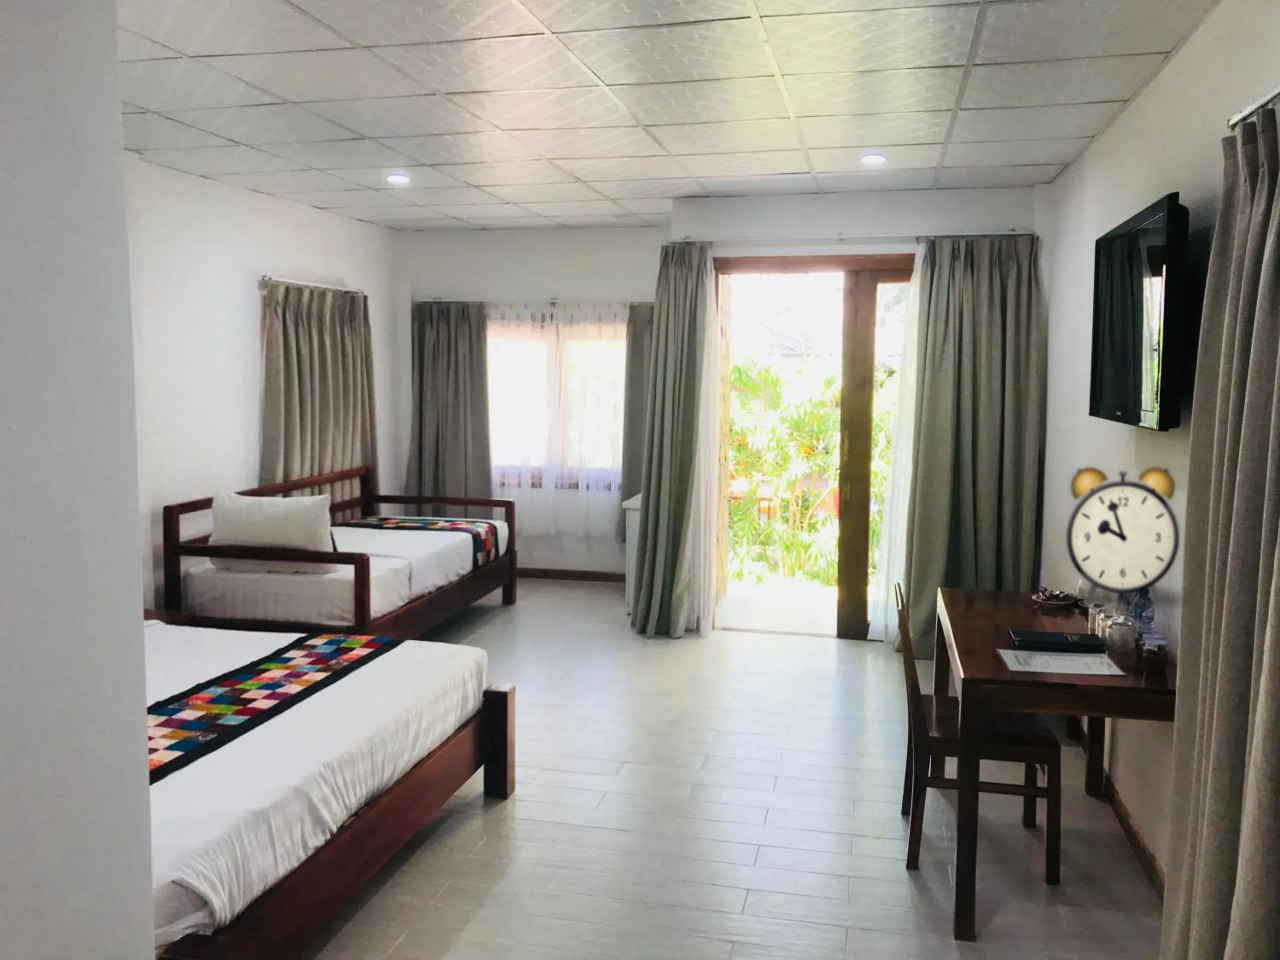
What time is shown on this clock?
9:57
